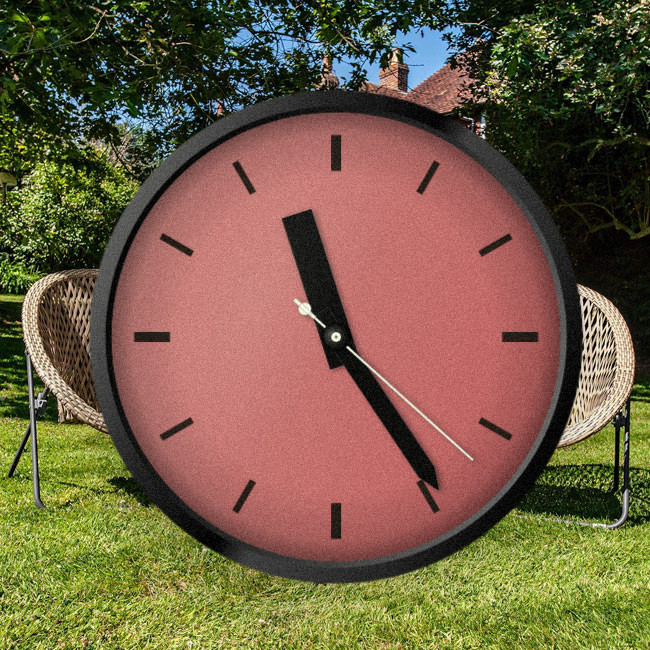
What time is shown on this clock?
11:24:22
